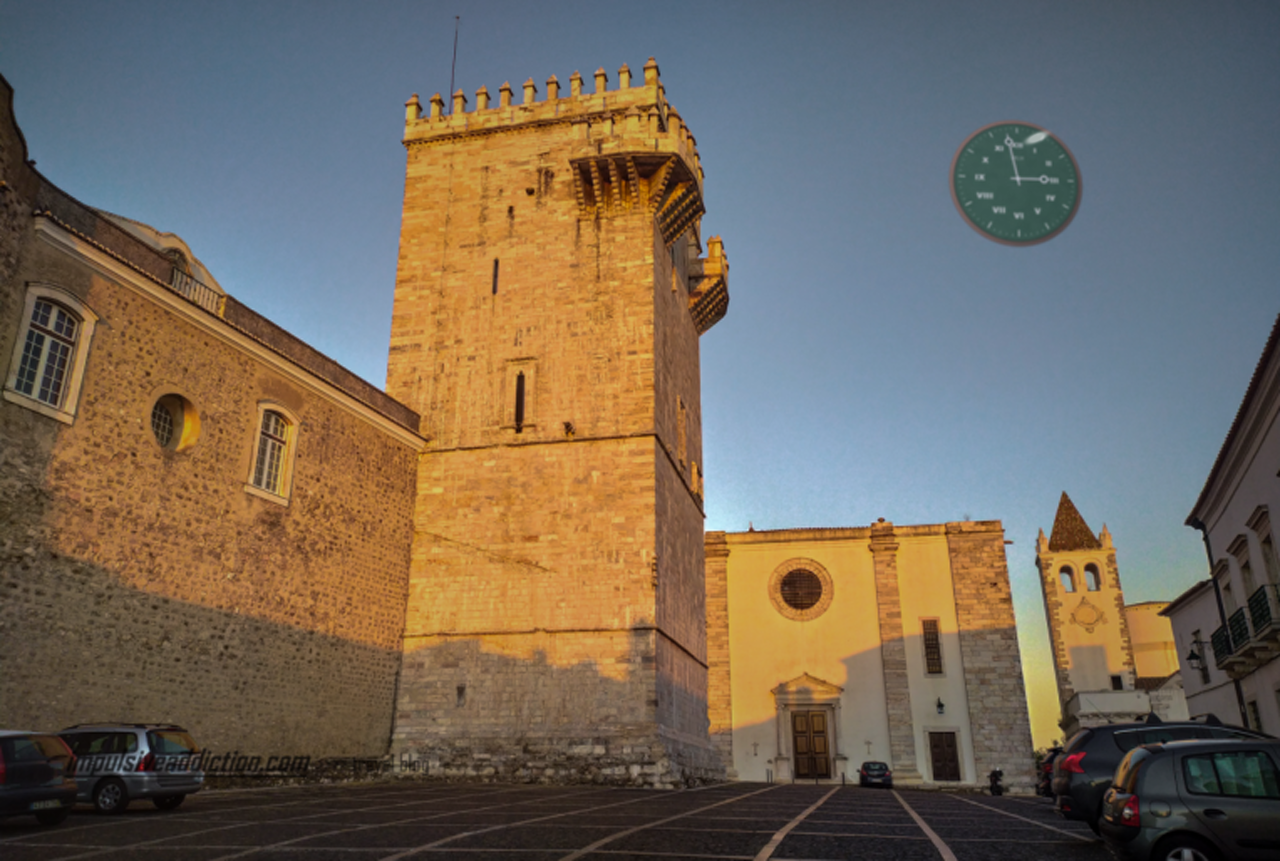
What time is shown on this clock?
2:58
